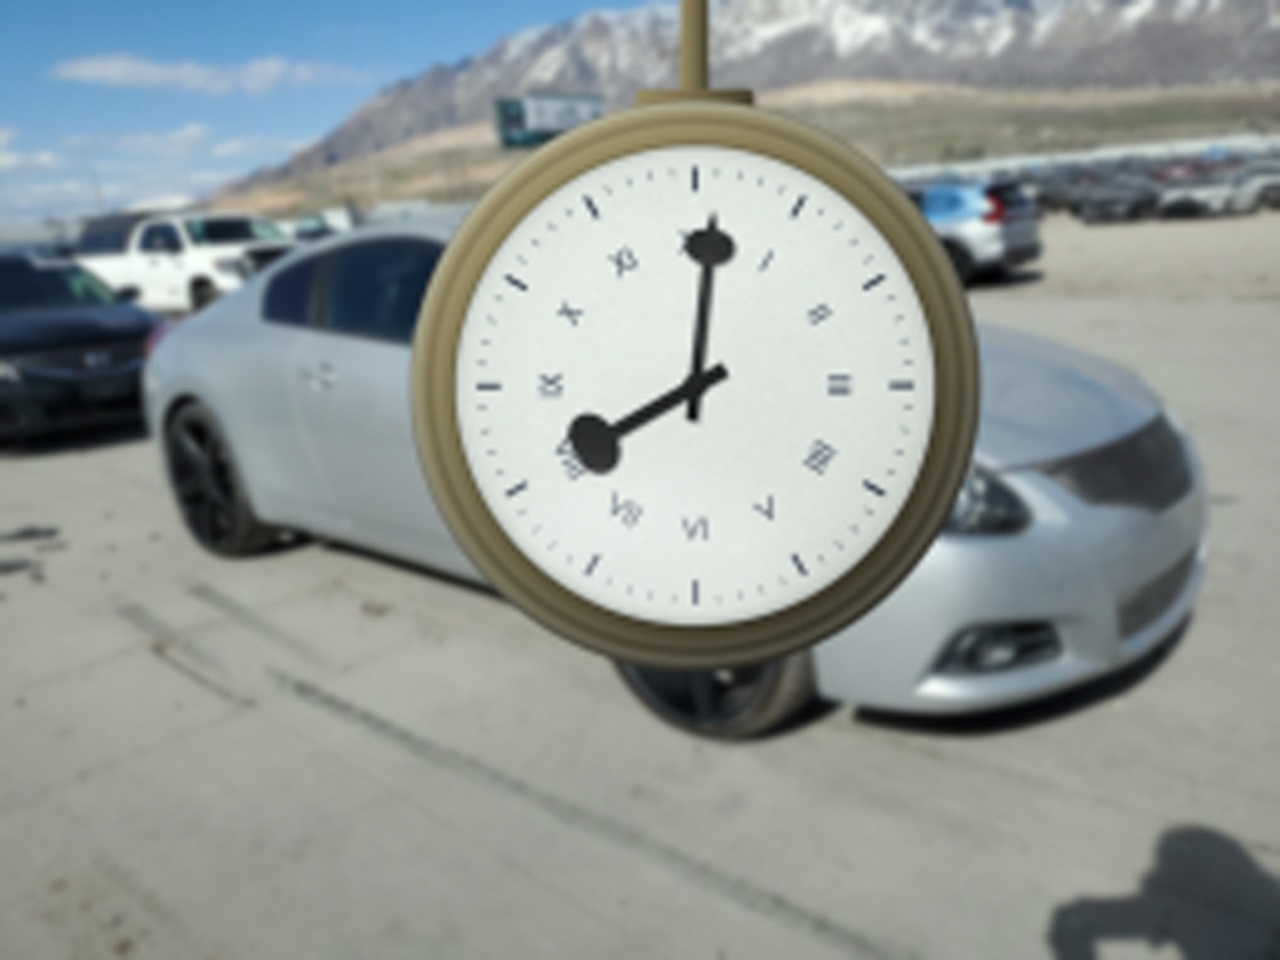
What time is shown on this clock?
8:01
